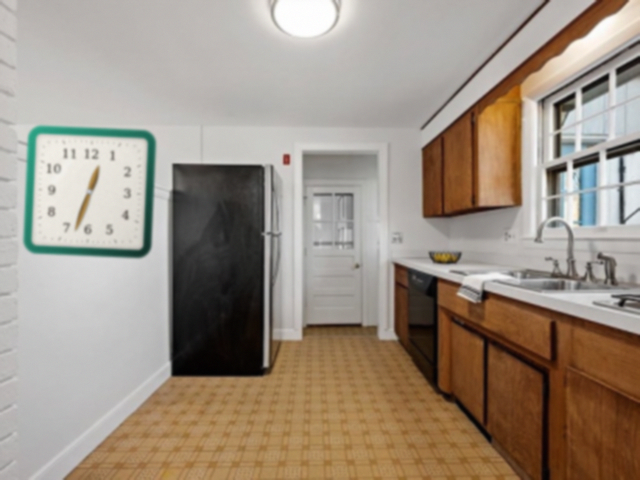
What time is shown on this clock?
12:33
